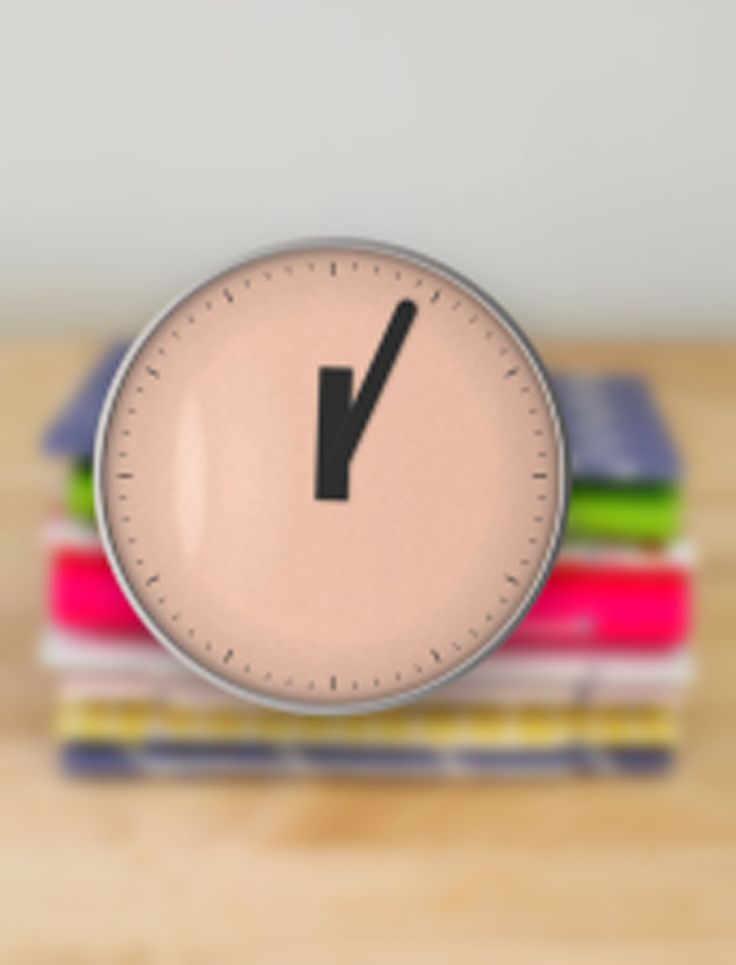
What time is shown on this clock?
12:04
